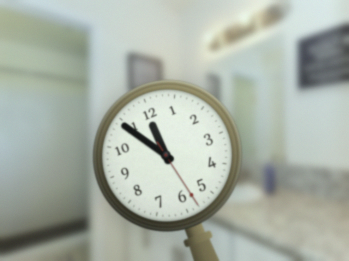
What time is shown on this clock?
11:54:28
